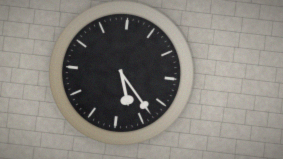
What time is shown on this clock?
5:23
